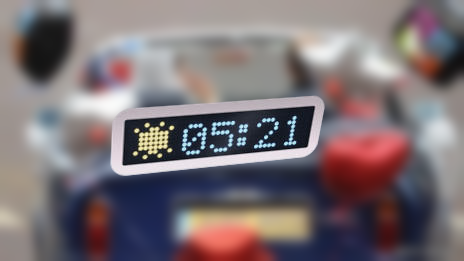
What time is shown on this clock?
5:21
